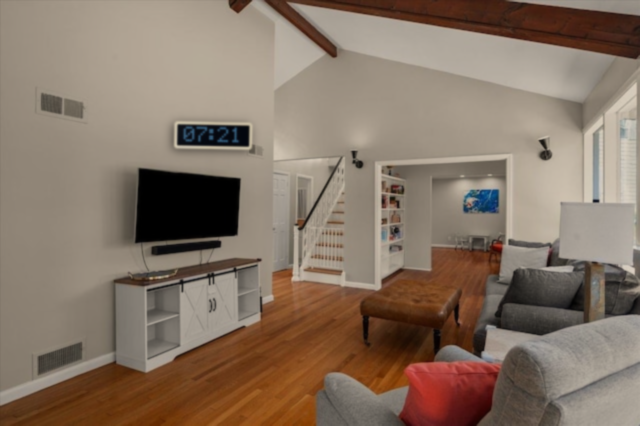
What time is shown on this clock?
7:21
